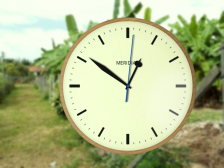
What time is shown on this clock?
12:51:01
